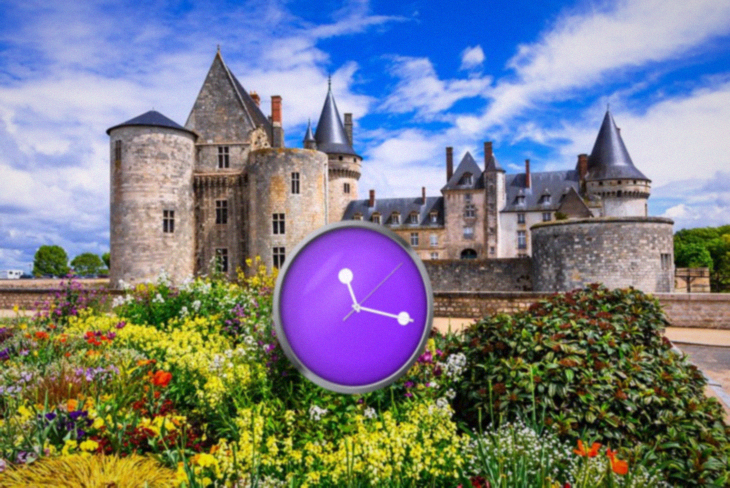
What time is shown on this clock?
11:17:08
